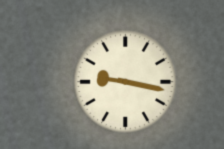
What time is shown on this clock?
9:17
